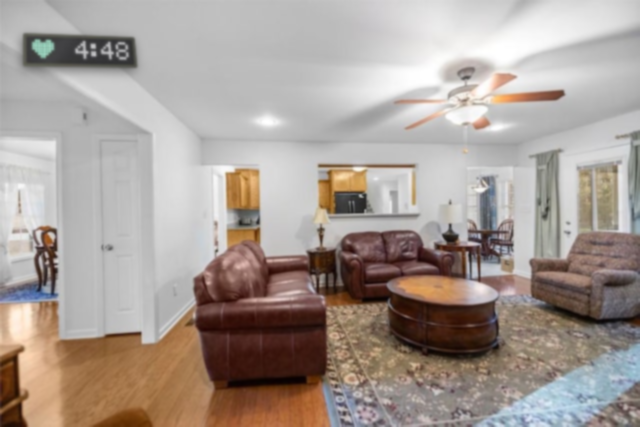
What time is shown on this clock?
4:48
